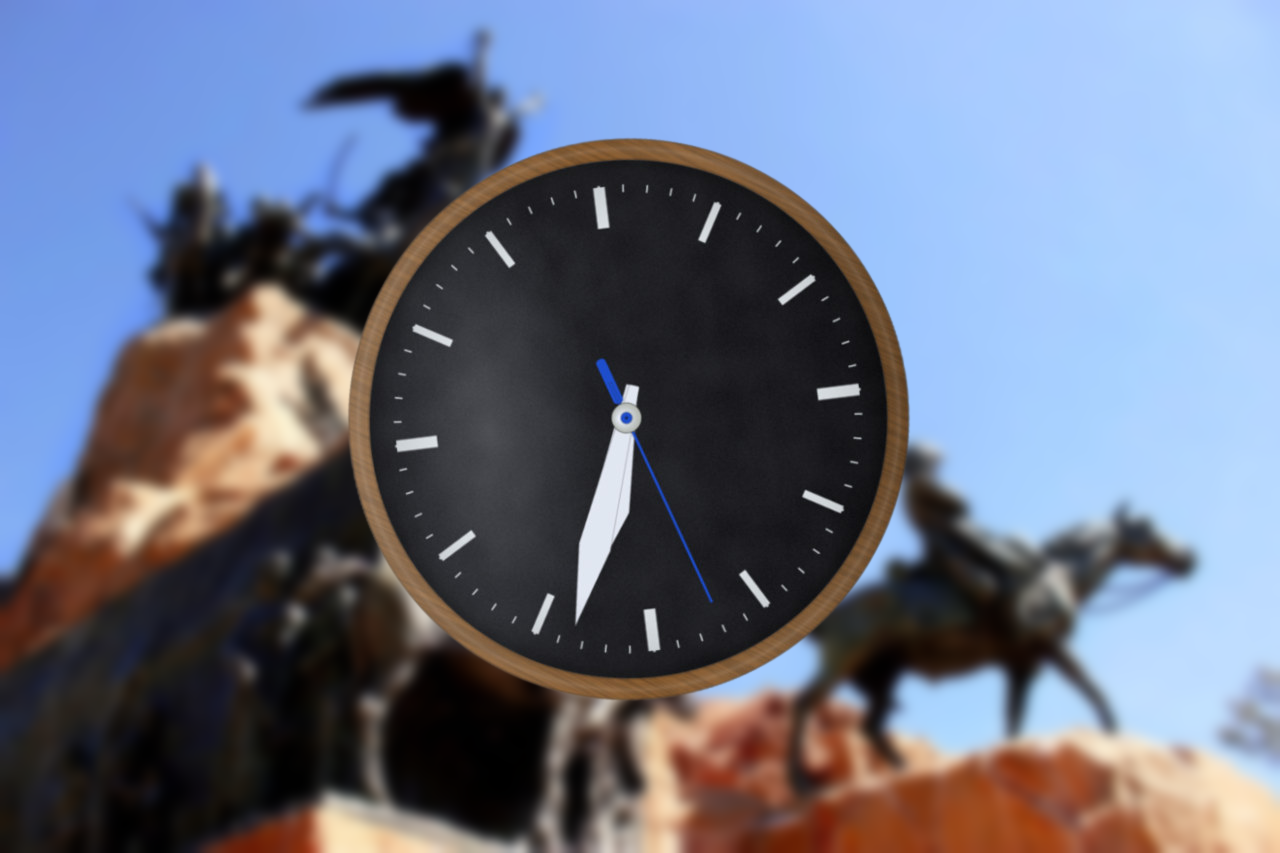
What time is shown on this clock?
6:33:27
